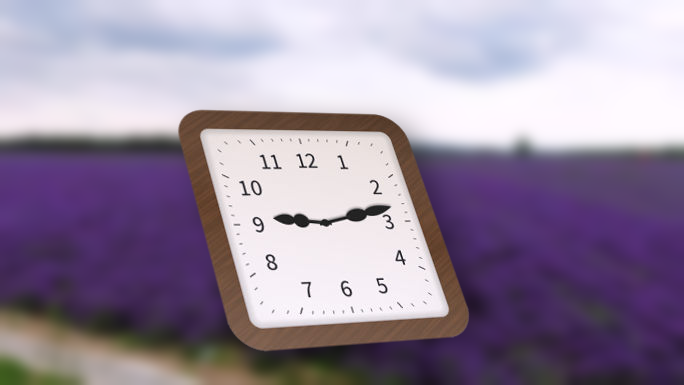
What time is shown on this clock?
9:13
